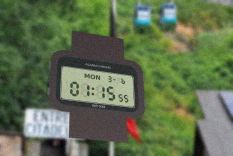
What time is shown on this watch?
1:15:55
